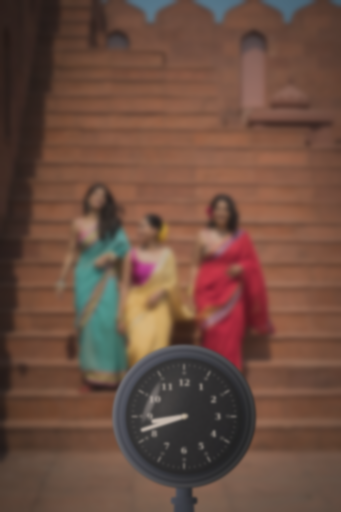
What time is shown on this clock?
8:42
